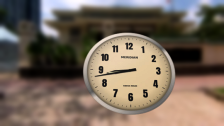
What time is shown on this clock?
8:43
